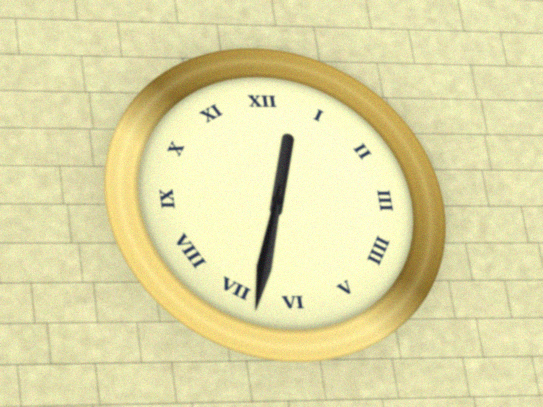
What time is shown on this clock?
12:33
